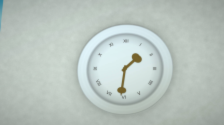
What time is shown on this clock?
1:31
